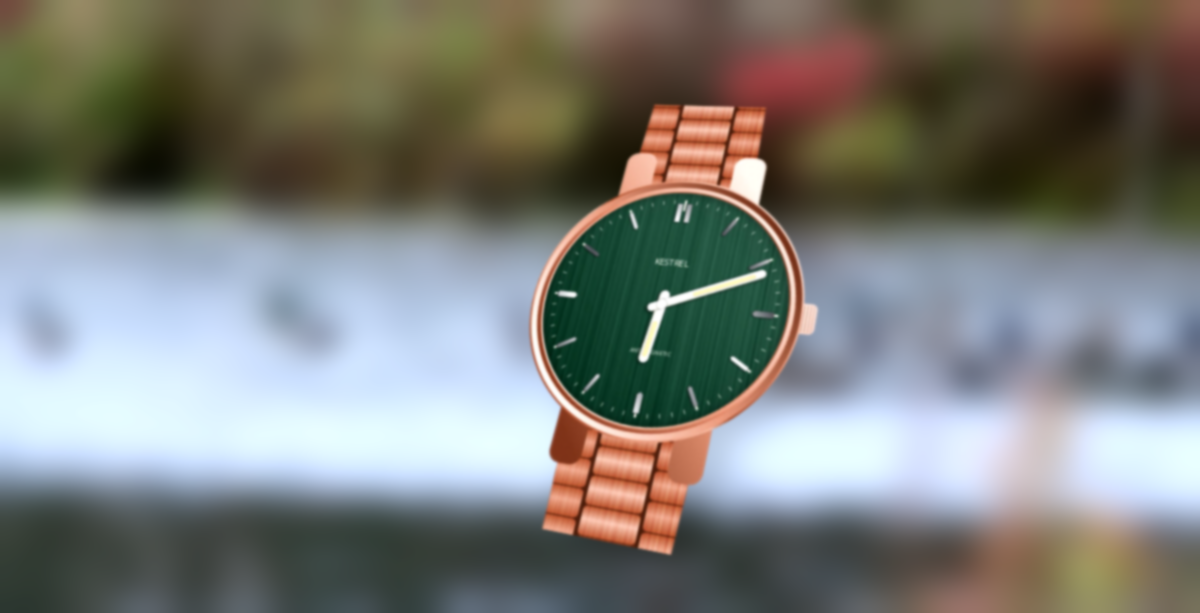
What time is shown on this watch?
6:11
